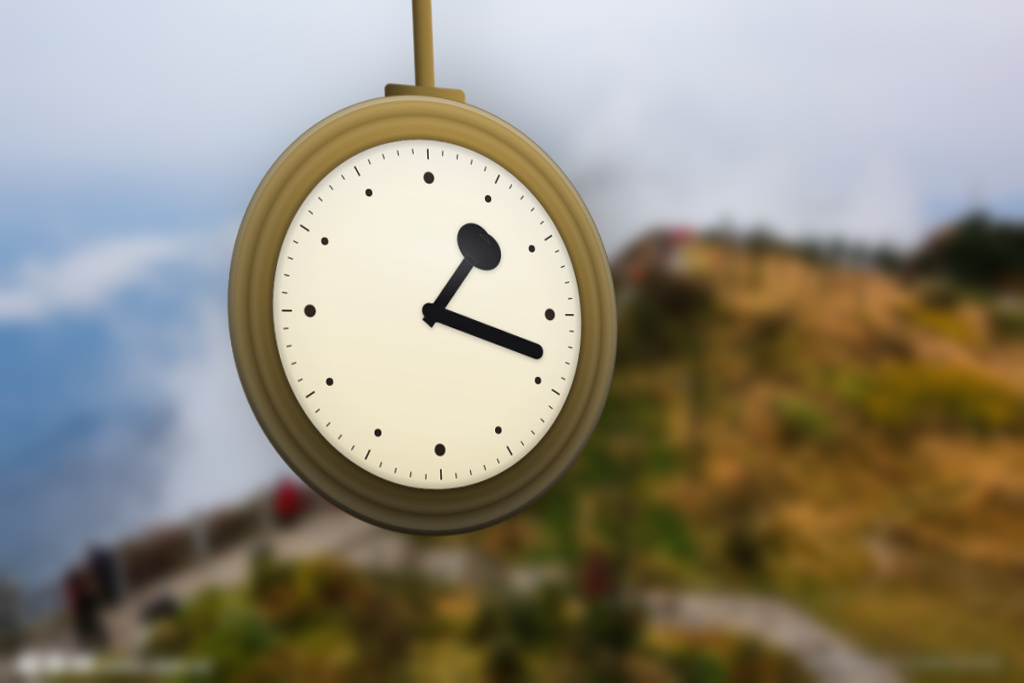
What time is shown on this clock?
1:18
